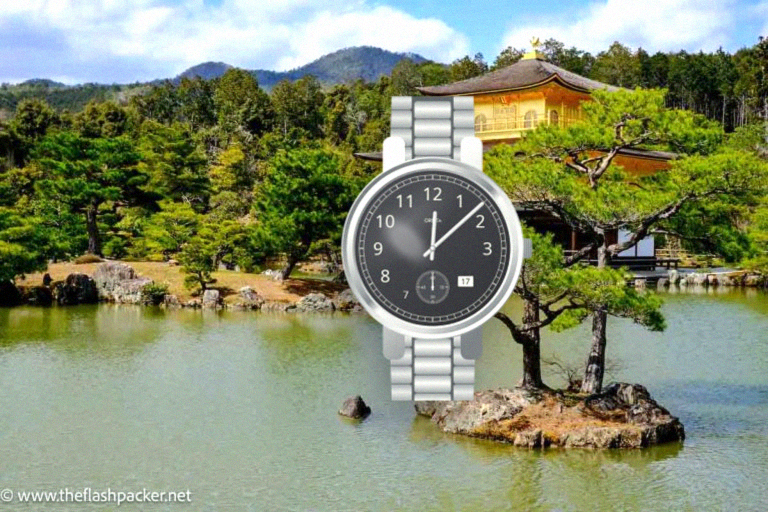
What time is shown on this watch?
12:08
